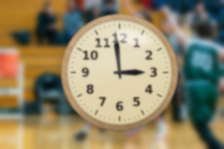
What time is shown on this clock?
2:59
